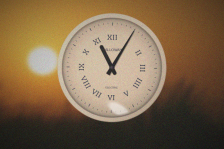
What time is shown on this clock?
11:05
